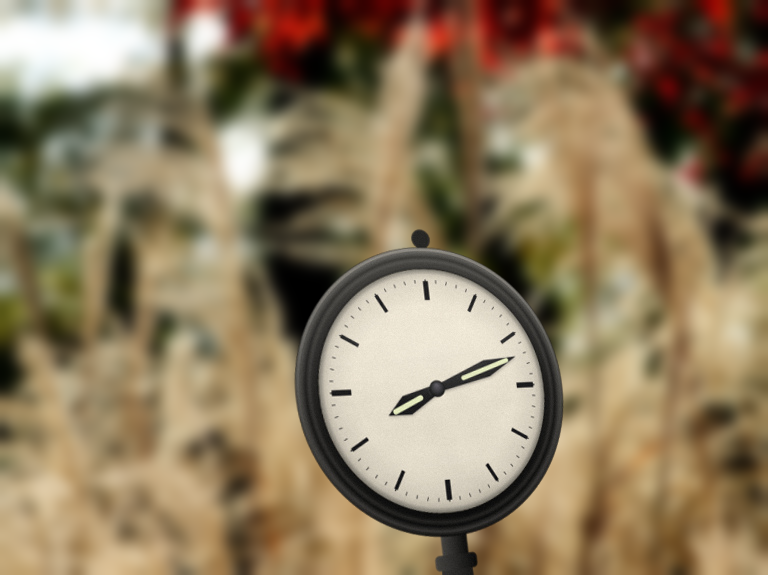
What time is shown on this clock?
8:12
